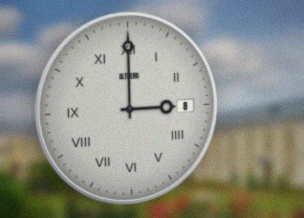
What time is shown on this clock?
3:00
